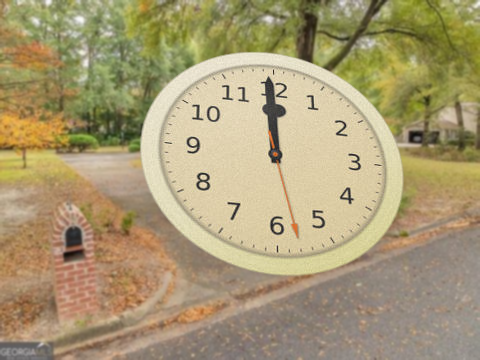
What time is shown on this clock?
11:59:28
